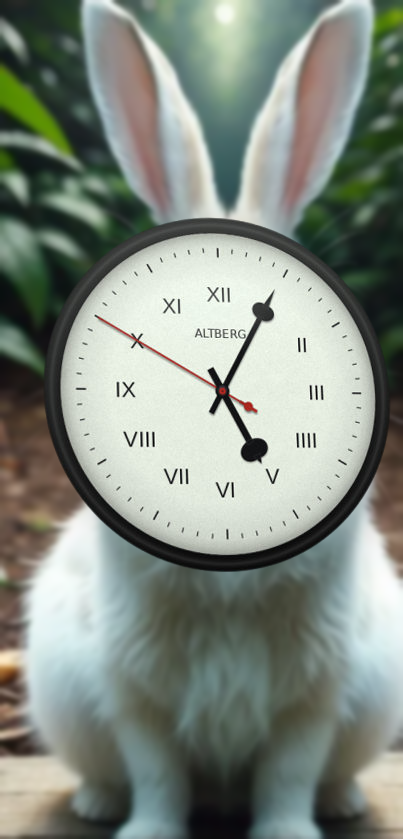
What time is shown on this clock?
5:04:50
